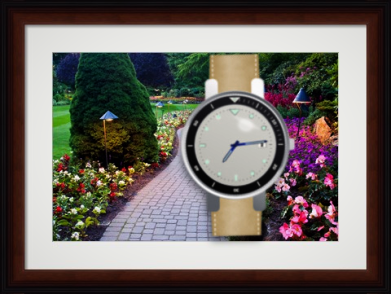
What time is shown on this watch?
7:14
